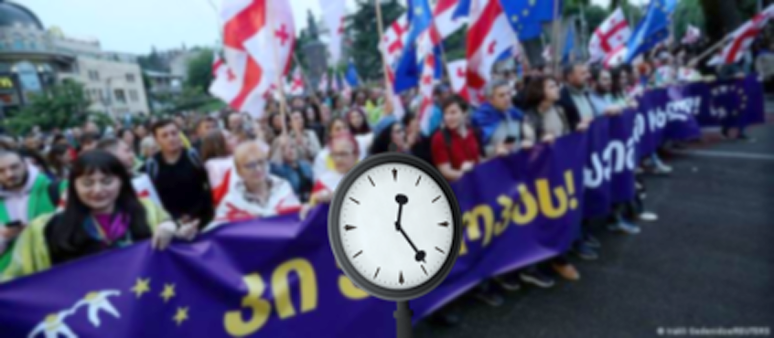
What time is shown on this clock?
12:24
